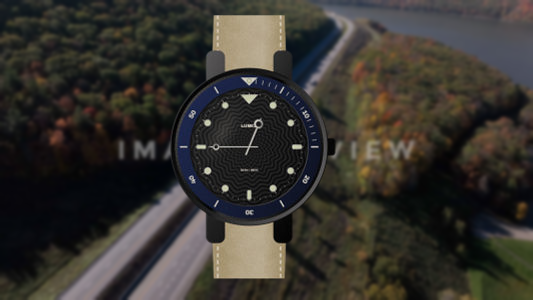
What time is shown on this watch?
12:45
